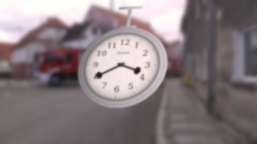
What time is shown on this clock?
3:40
